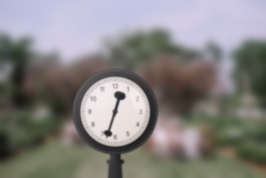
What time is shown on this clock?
12:33
